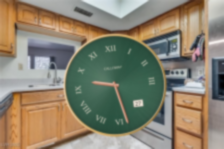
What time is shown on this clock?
9:28
